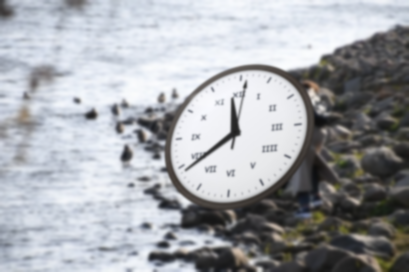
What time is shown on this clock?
11:39:01
